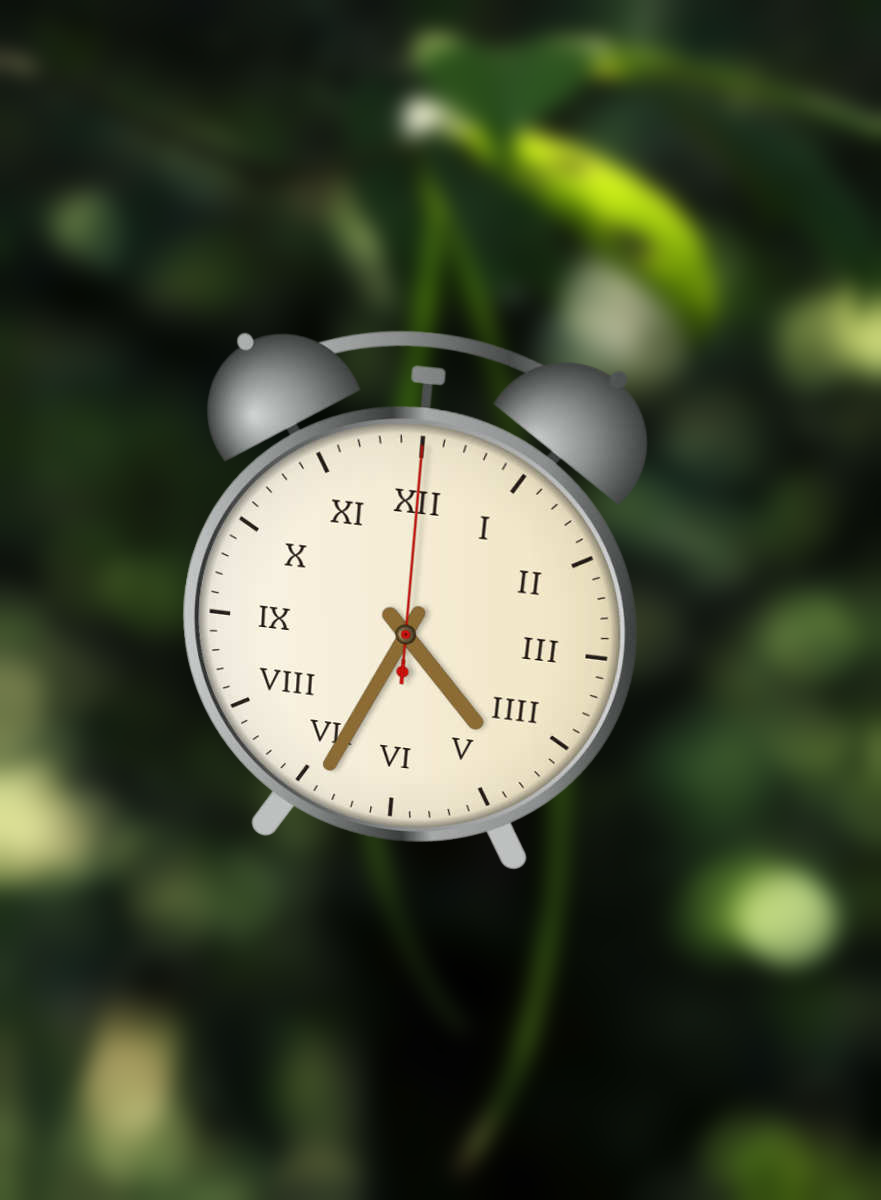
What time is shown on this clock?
4:34:00
